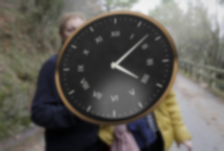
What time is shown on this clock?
4:08
